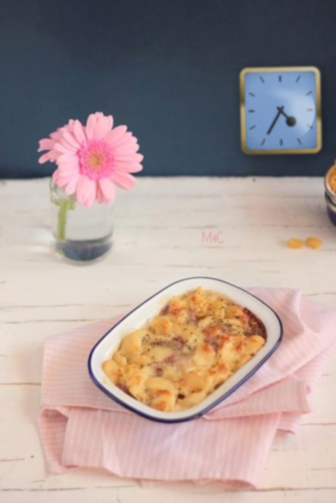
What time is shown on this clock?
4:35
